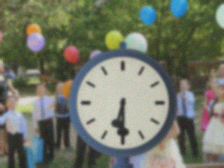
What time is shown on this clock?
6:30
